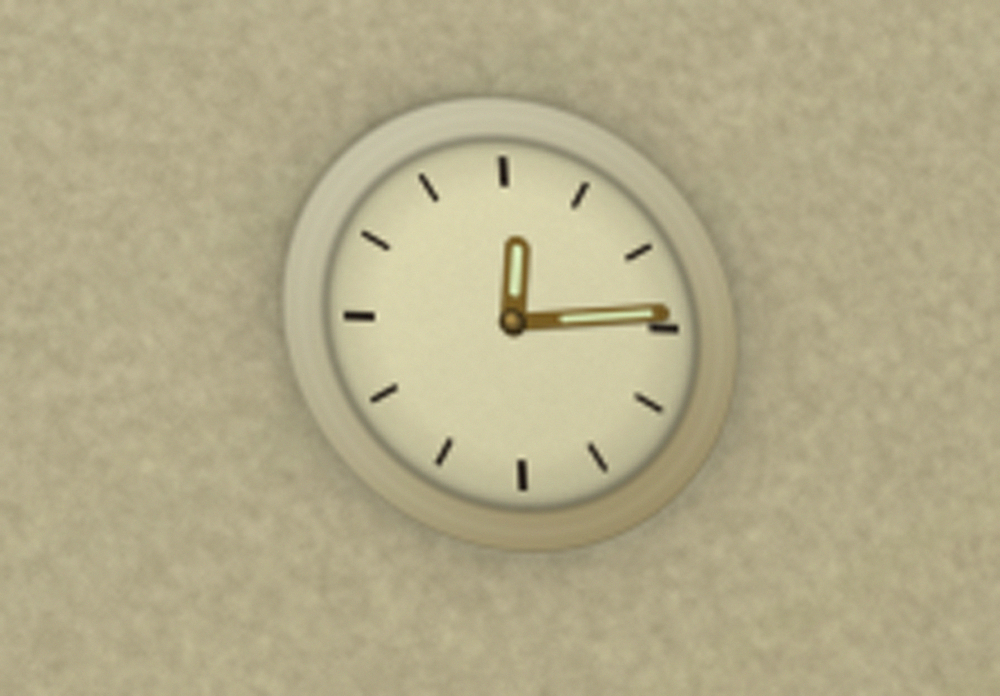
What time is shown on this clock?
12:14
